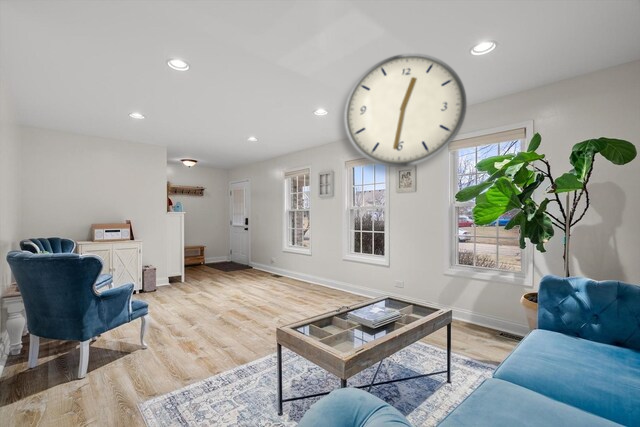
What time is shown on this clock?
12:31
